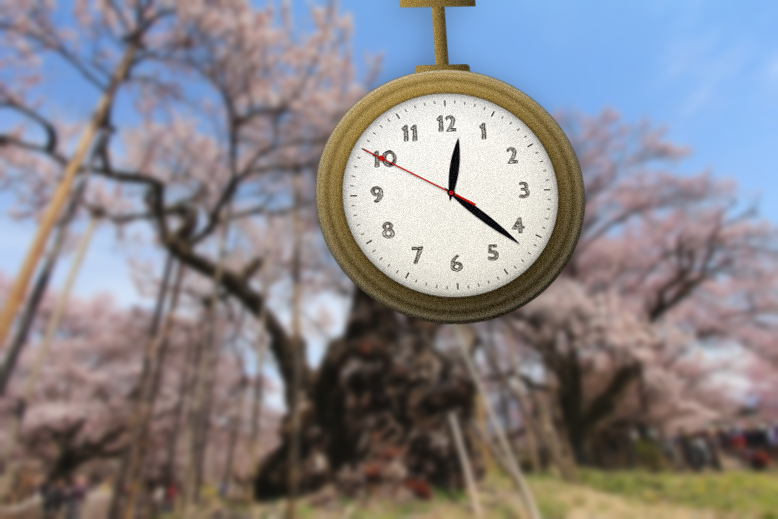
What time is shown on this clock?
12:21:50
